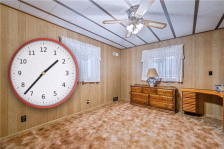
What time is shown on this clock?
1:37
